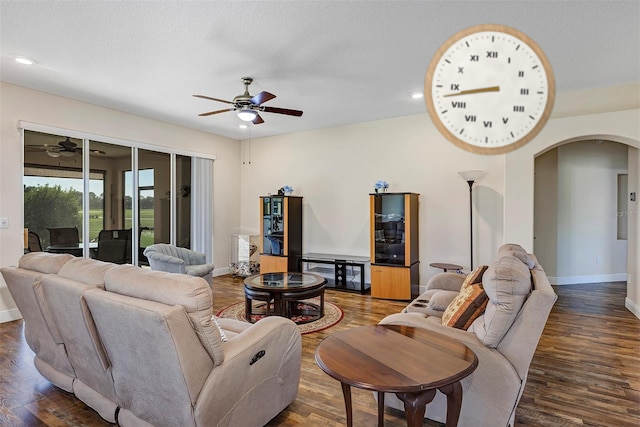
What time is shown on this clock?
8:43
